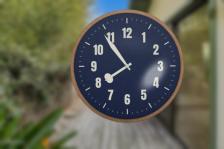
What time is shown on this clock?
7:54
